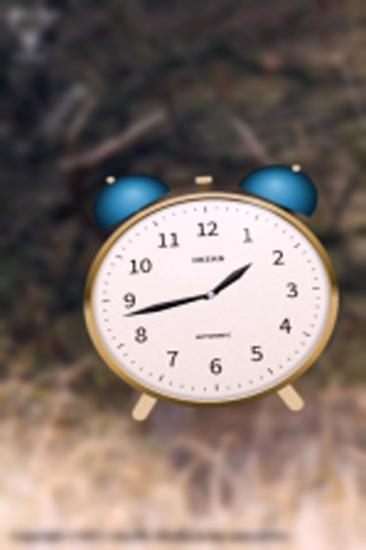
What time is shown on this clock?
1:43
